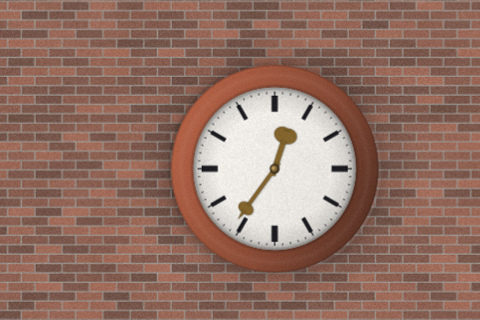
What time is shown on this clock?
12:36
